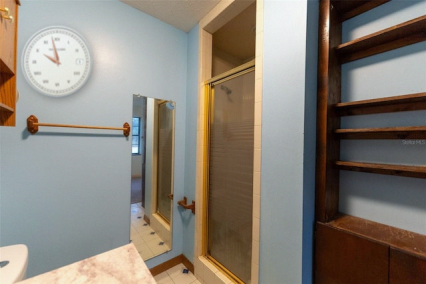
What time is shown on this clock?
9:58
